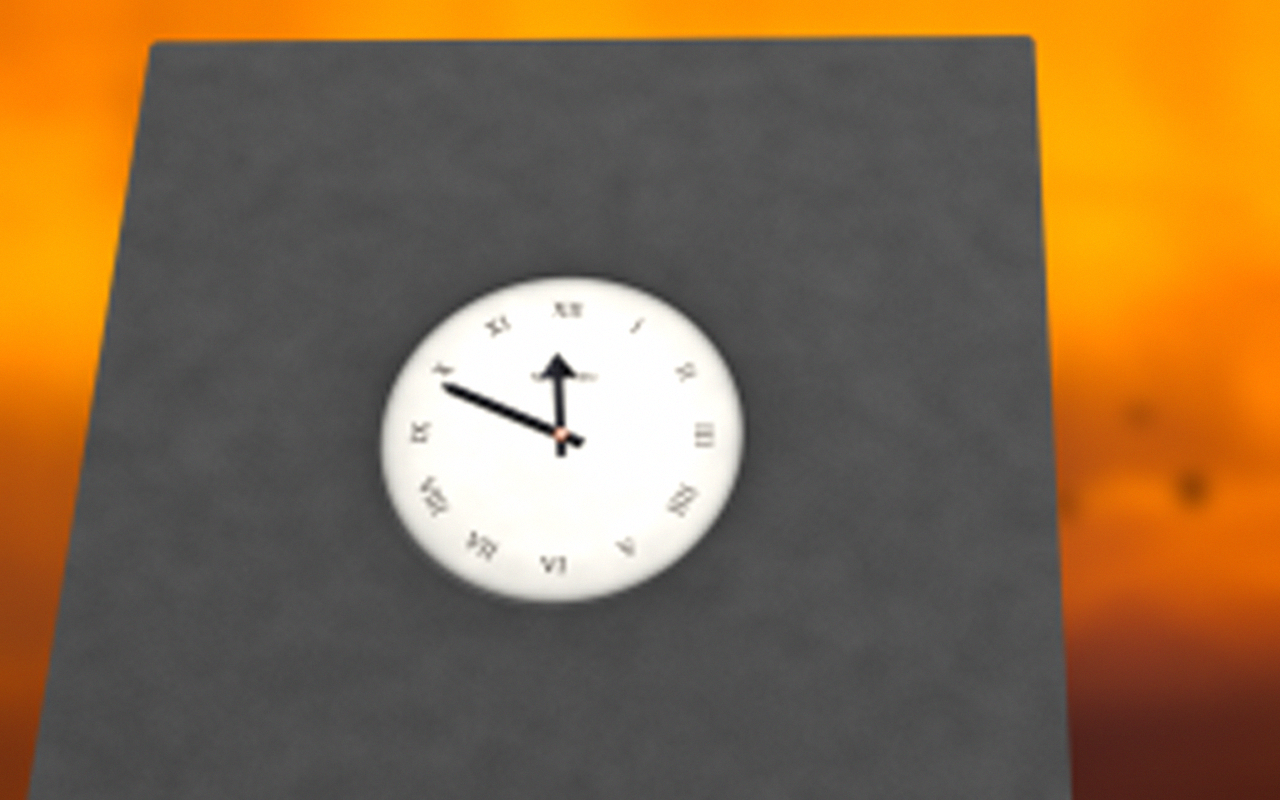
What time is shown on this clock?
11:49
